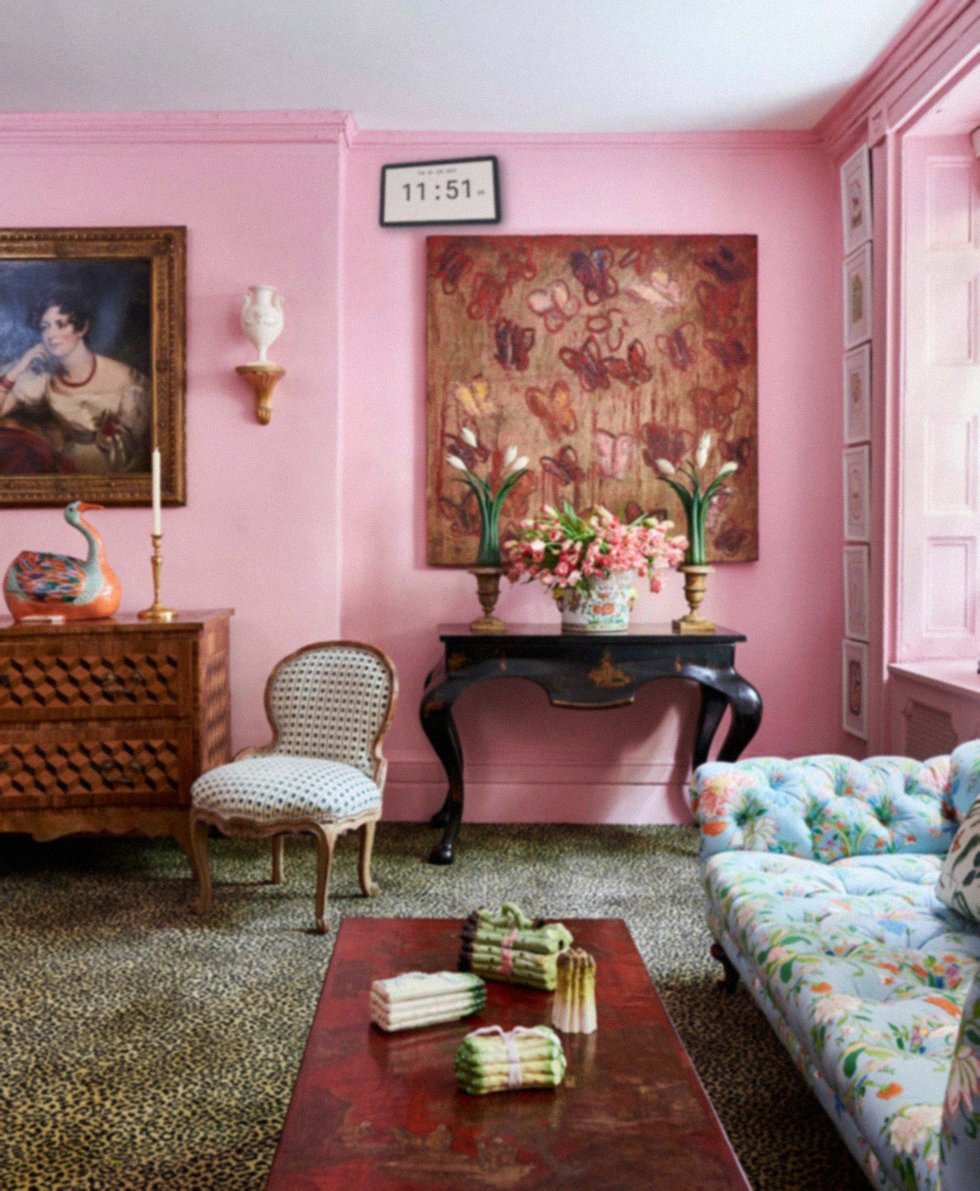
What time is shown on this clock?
11:51
